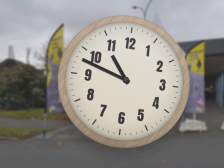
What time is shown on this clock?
10:48
